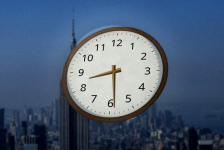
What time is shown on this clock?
8:29
